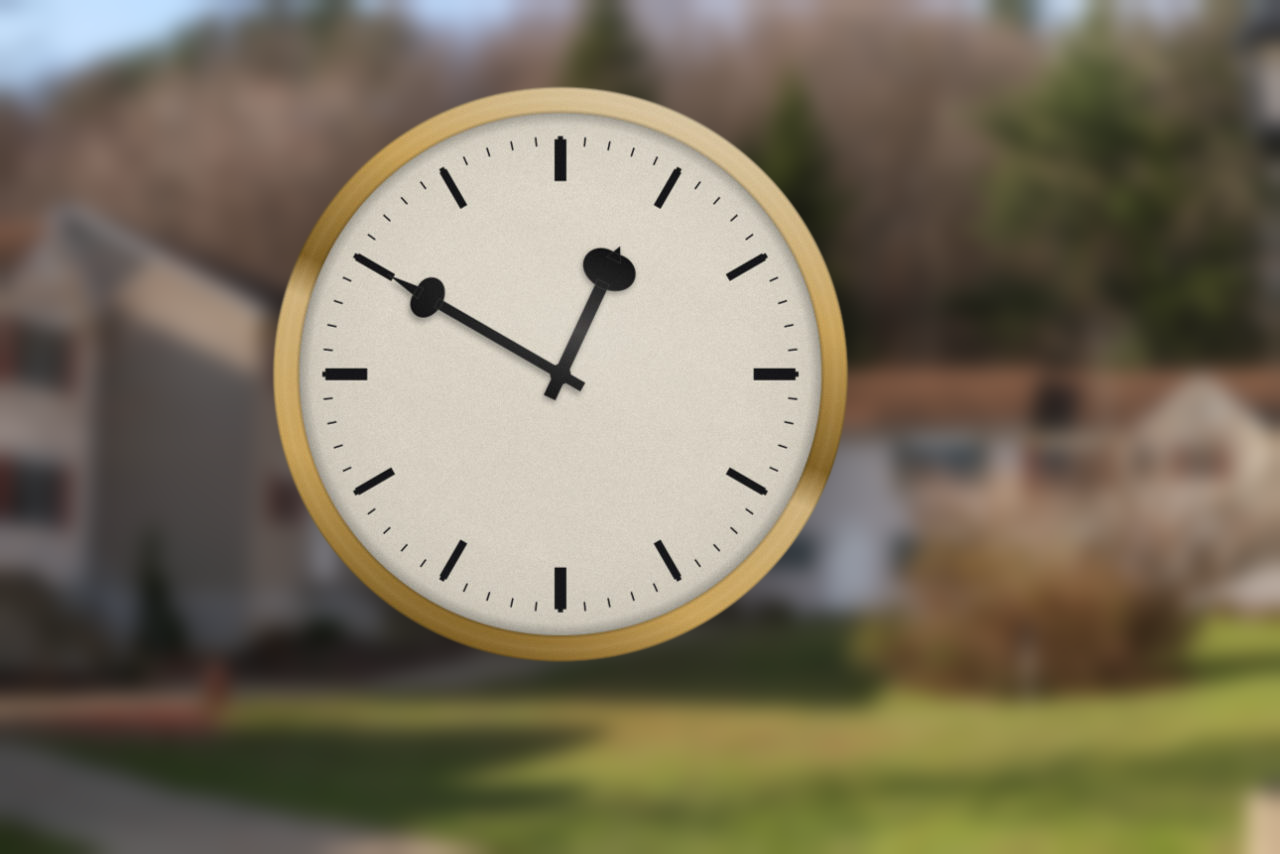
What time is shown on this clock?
12:50
